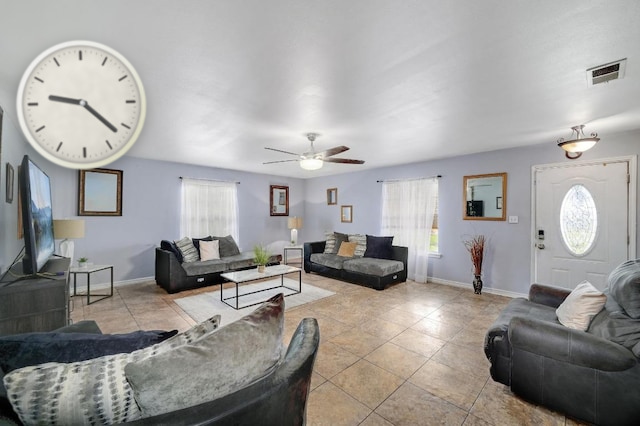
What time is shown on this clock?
9:22
